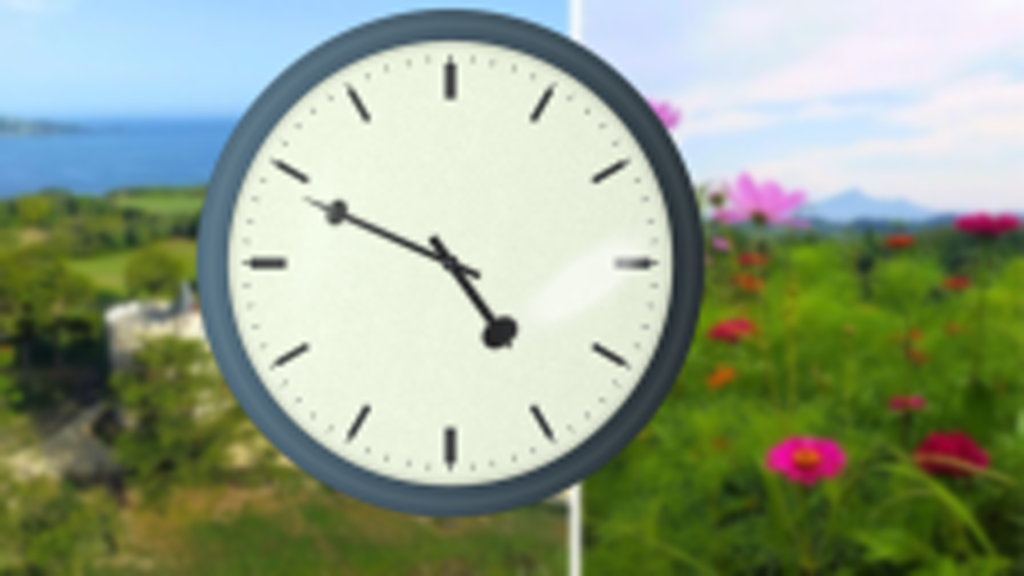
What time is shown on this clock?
4:49
